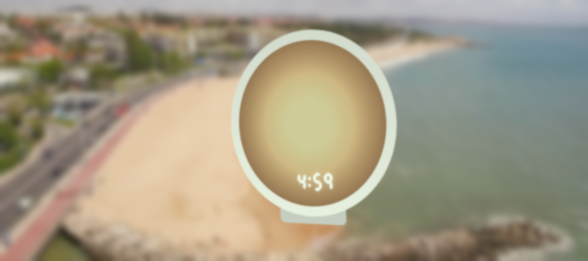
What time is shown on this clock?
4:59
